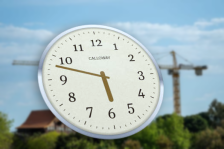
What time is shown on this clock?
5:48
